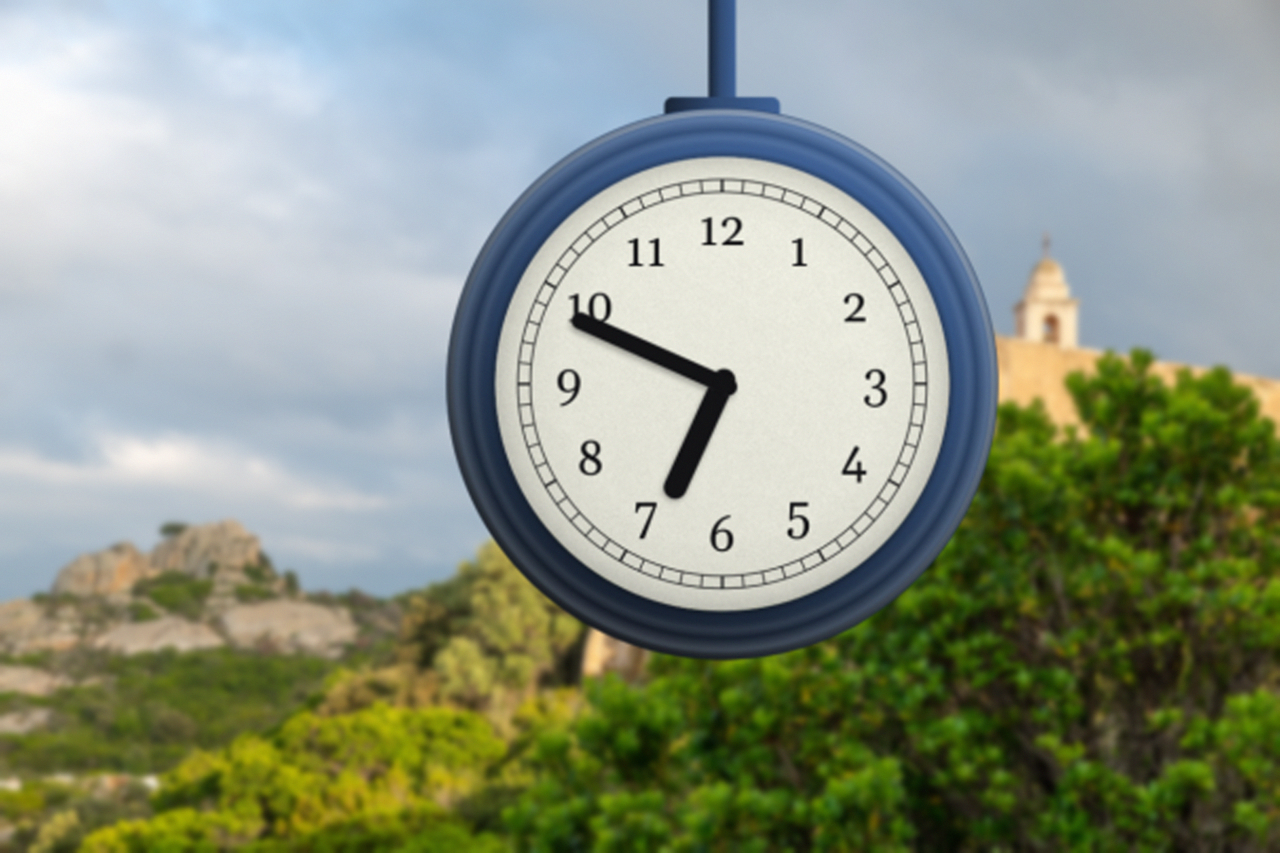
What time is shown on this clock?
6:49
